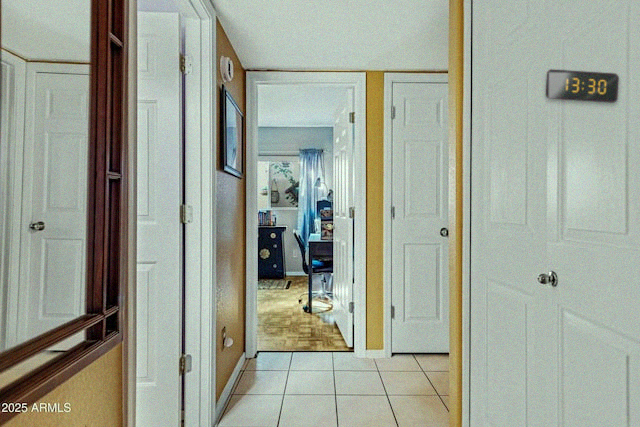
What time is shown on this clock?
13:30
